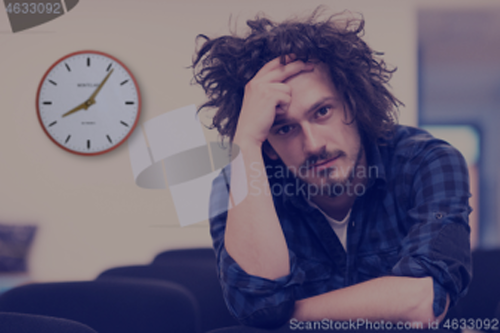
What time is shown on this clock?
8:06
